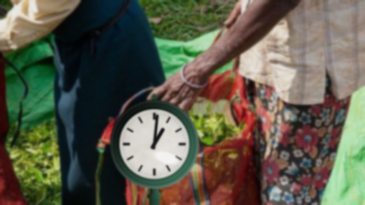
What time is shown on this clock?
1:01
